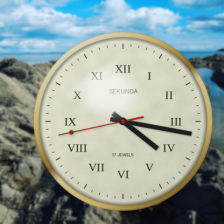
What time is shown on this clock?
4:16:43
